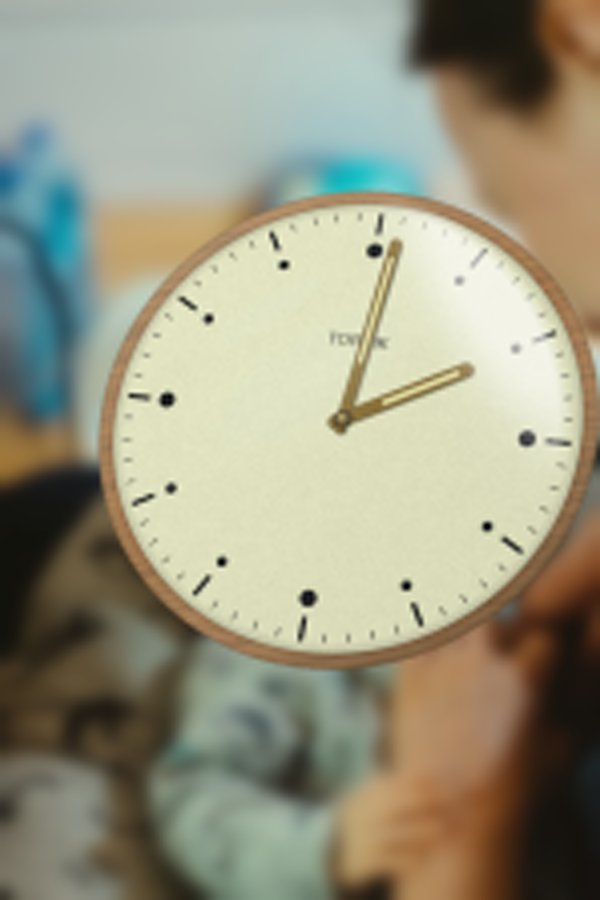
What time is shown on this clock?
2:01
